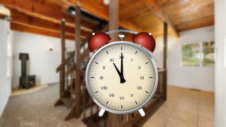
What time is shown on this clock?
11:00
